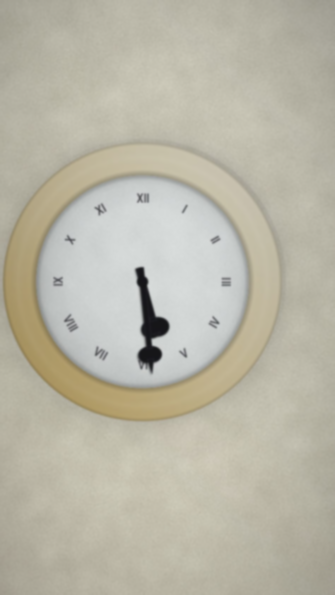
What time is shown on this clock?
5:29
